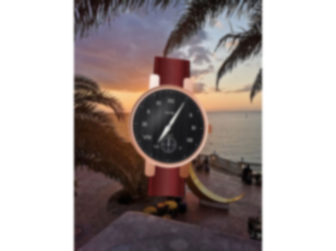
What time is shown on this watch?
7:05
